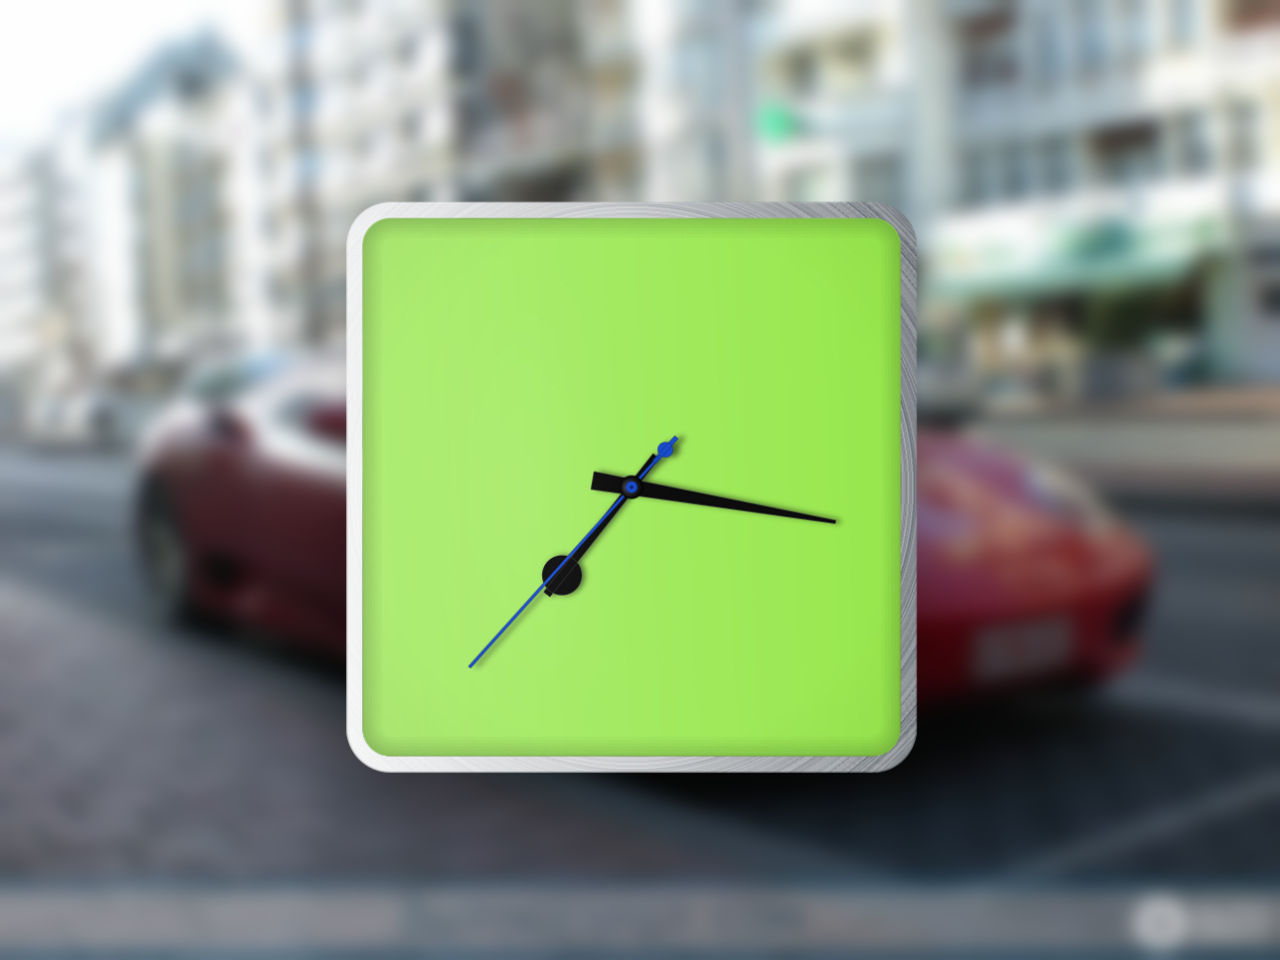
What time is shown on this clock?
7:16:37
